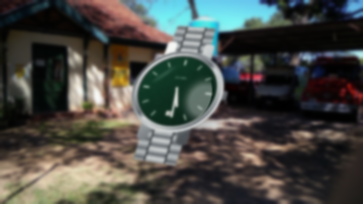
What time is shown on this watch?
5:29
